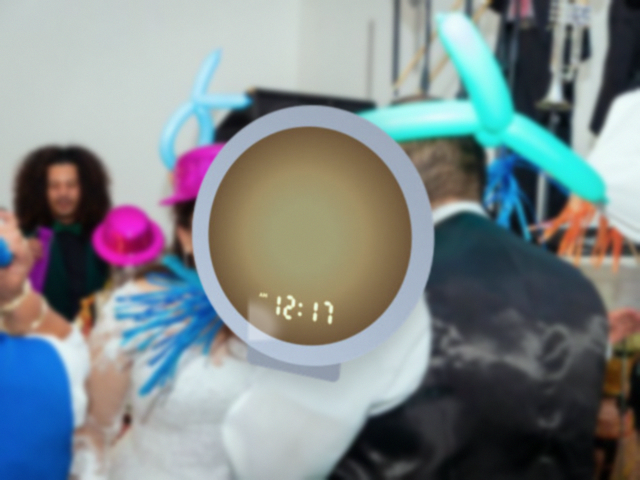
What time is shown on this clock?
12:17
